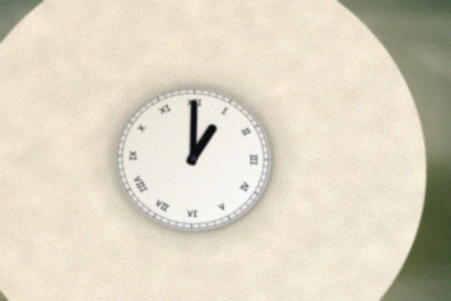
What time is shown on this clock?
1:00
